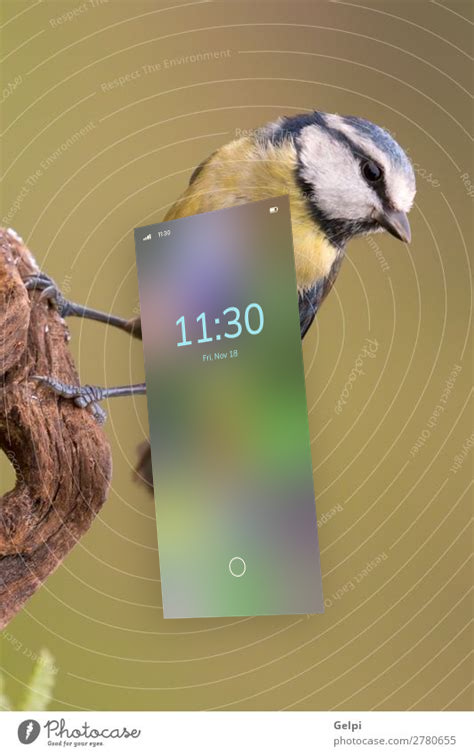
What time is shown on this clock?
11:30
